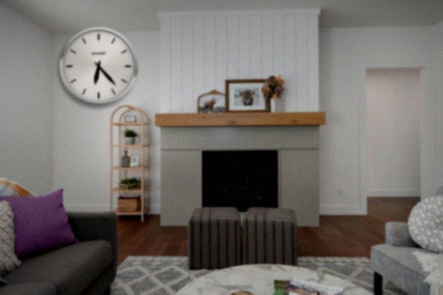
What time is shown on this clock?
6:23
